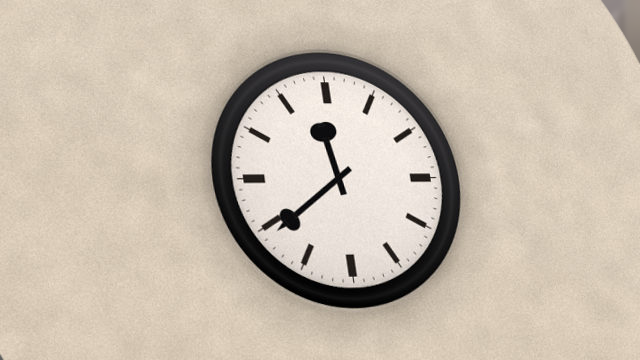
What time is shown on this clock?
11:39
